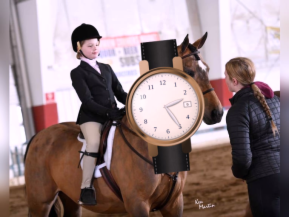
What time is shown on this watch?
2:25
